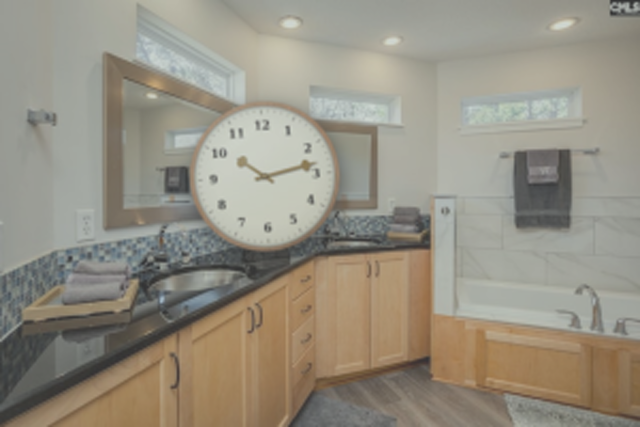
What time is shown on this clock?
10:13
